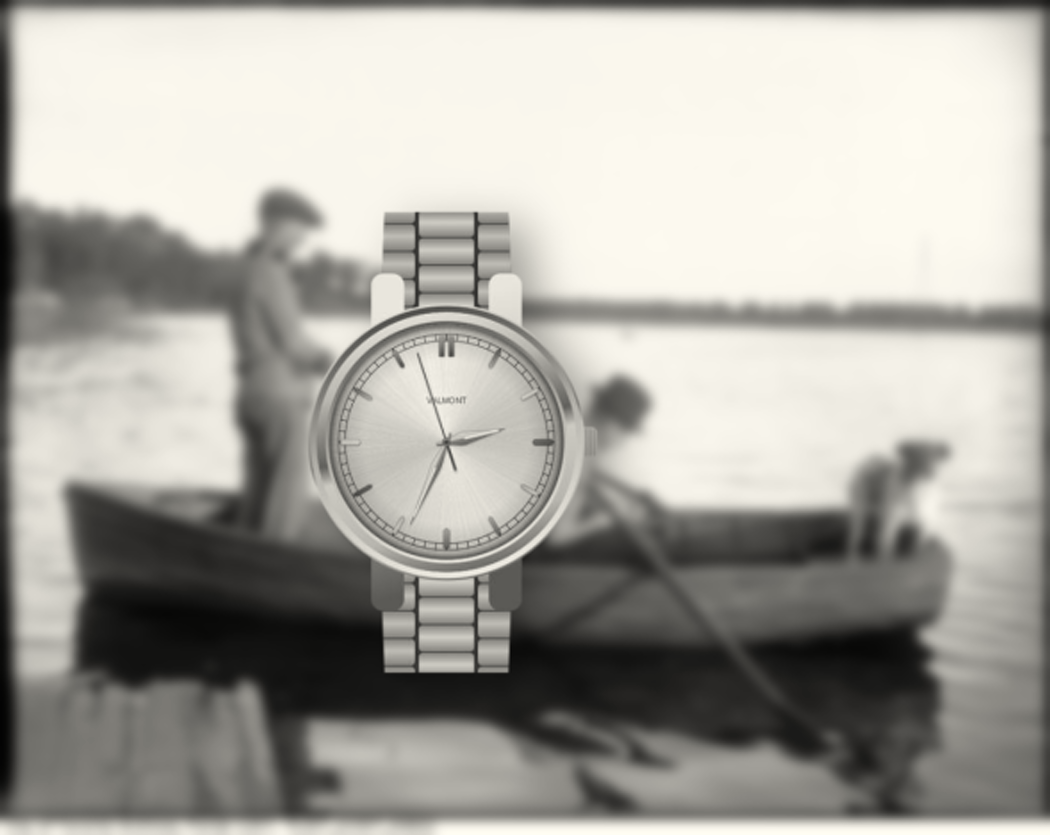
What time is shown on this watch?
2:33:57
